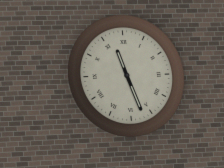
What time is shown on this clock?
11:27
